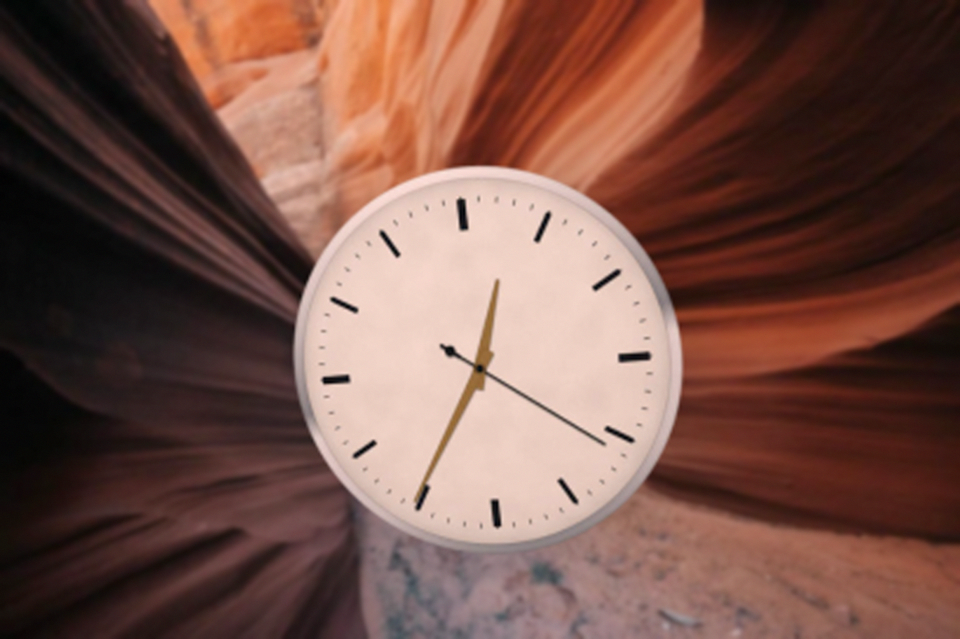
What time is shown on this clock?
12:35:21
